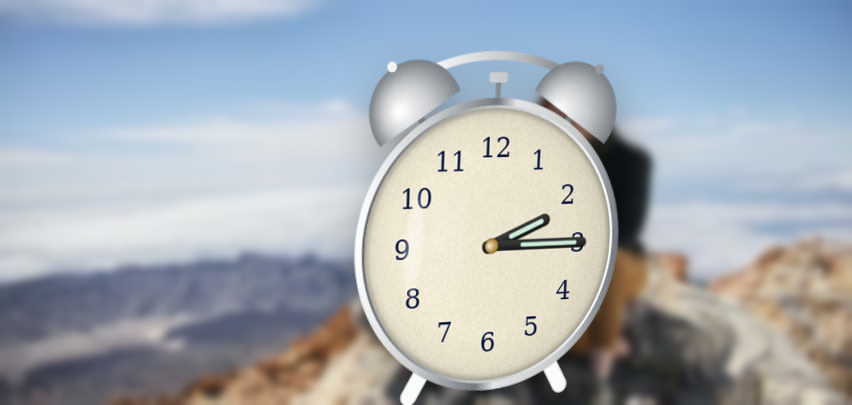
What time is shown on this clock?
2:15
